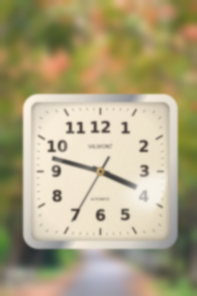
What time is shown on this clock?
3:47:35
